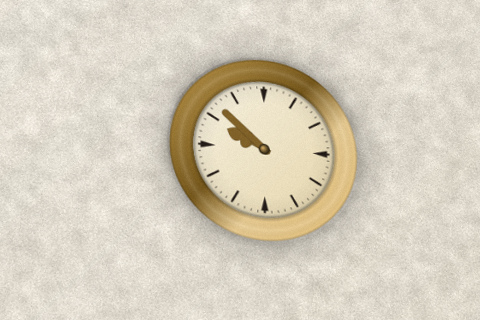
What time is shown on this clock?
9:52
